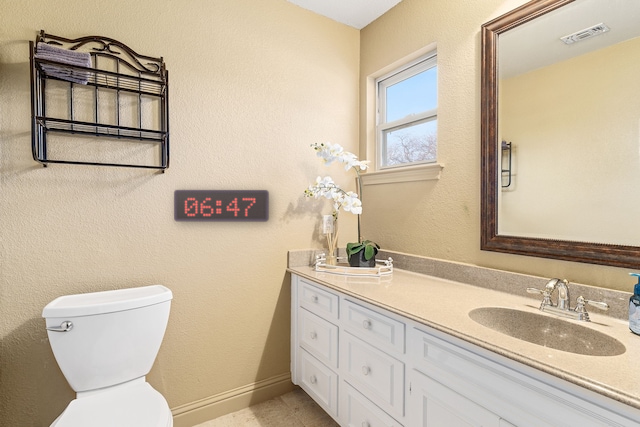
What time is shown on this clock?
6:47
